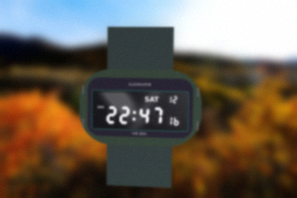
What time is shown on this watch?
22:47
